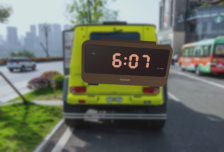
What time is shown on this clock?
6:07
